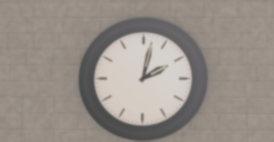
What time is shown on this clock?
2:02
